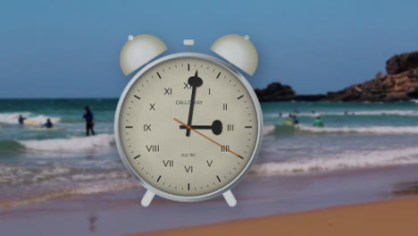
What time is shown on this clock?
3:01:20
